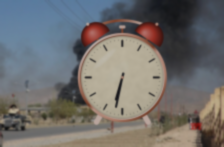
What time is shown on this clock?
6:32
